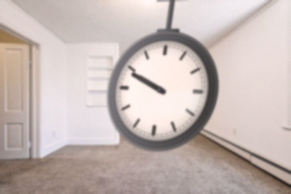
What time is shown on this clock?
9:49
